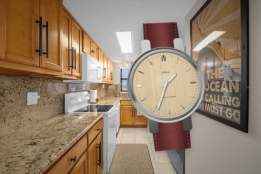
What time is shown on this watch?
1:34
